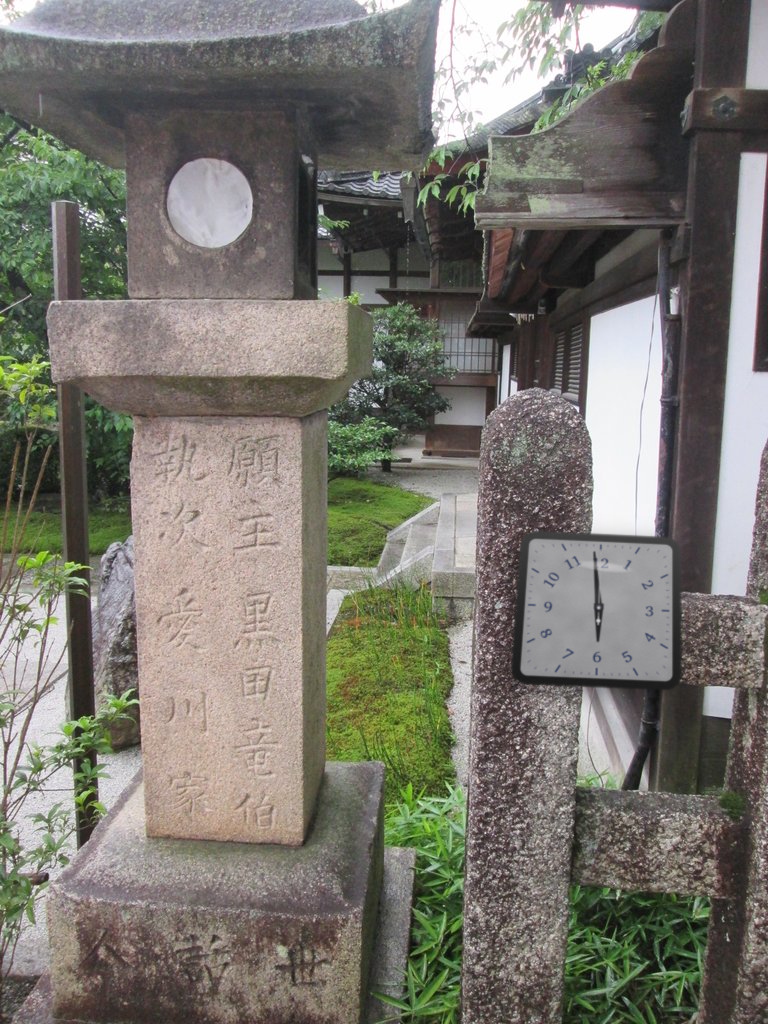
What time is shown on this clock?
5:59:00
